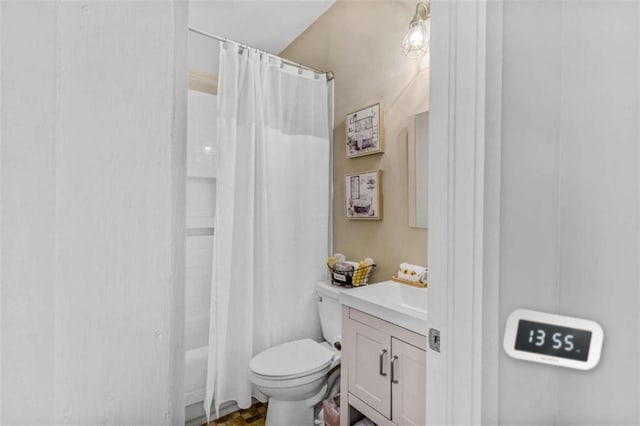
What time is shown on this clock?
13:55
